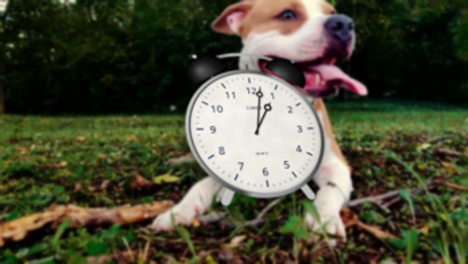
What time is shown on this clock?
1:02
